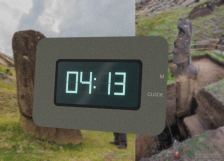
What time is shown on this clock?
4:13
